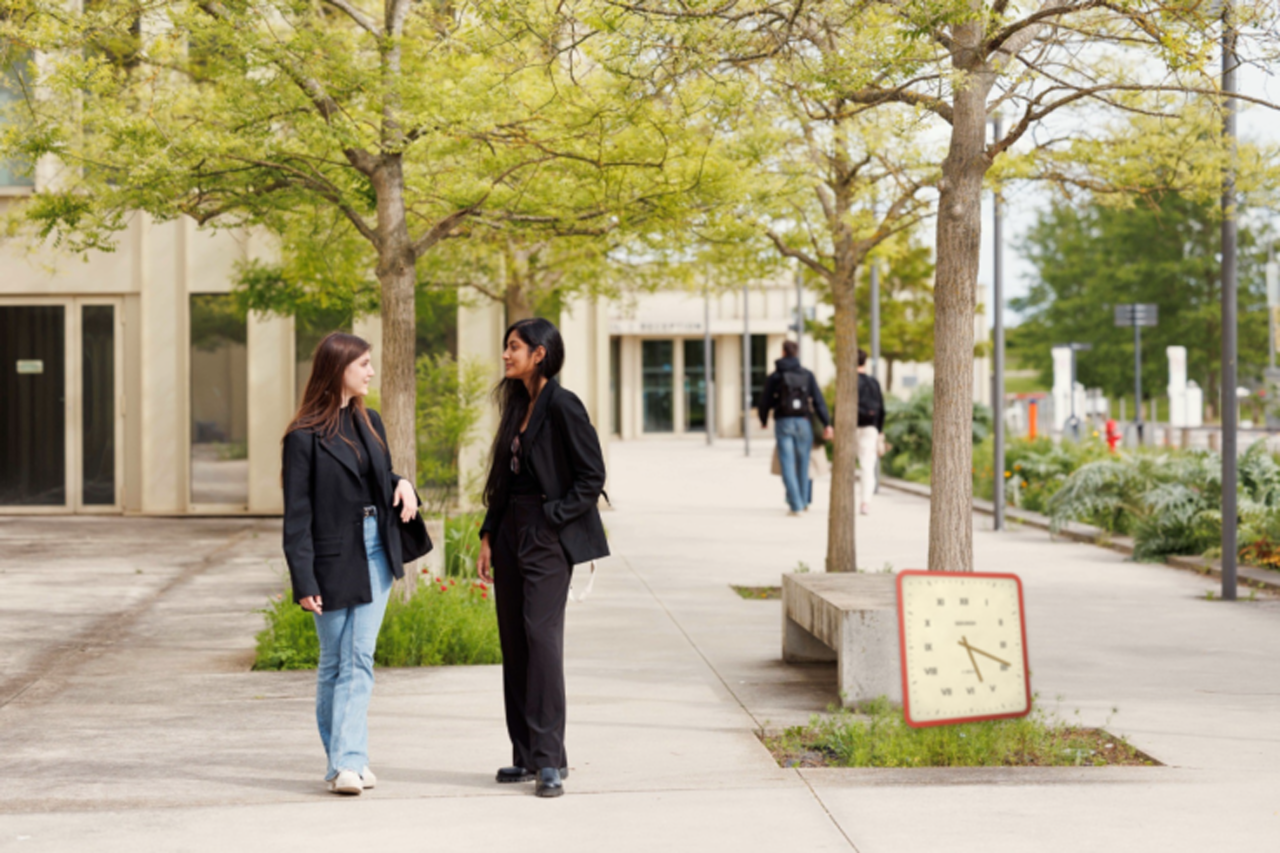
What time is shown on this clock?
5:19
